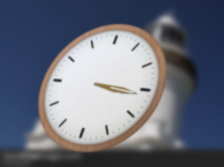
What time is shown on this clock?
3:16
